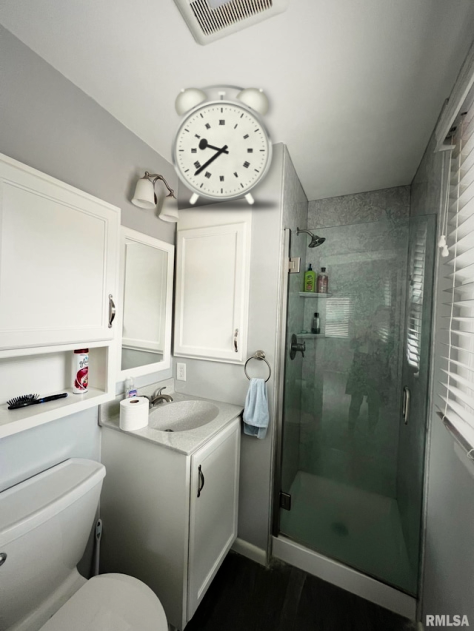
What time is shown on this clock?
9:38
